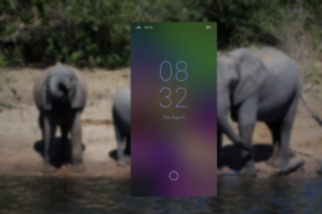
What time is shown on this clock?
8:32
